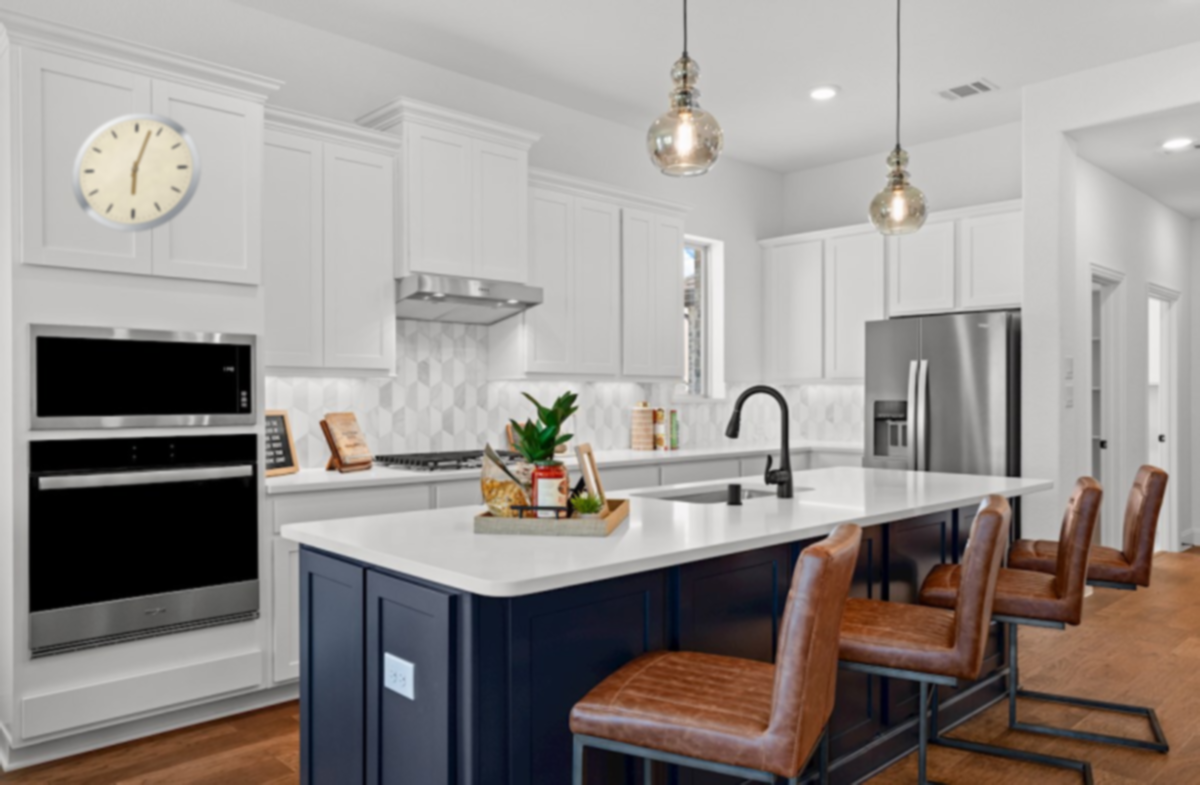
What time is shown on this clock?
6:03
